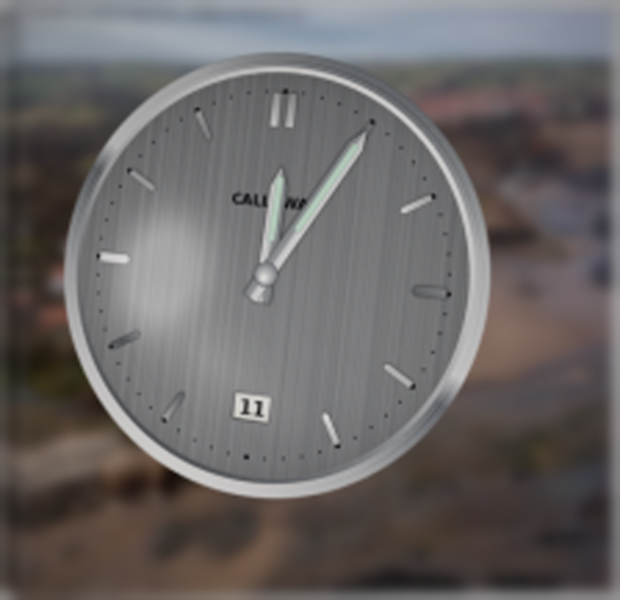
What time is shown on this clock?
12:05
